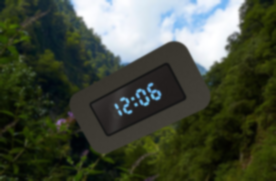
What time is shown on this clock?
12:06
